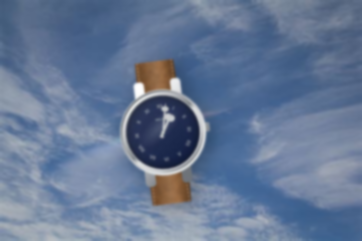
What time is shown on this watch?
1:02
